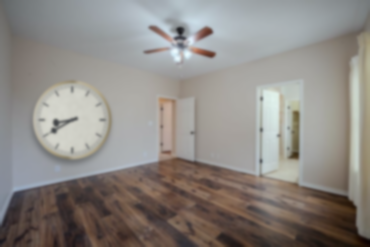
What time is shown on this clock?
8:40
